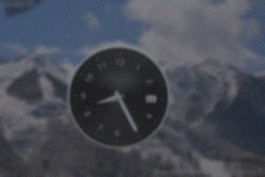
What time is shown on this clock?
8:25
